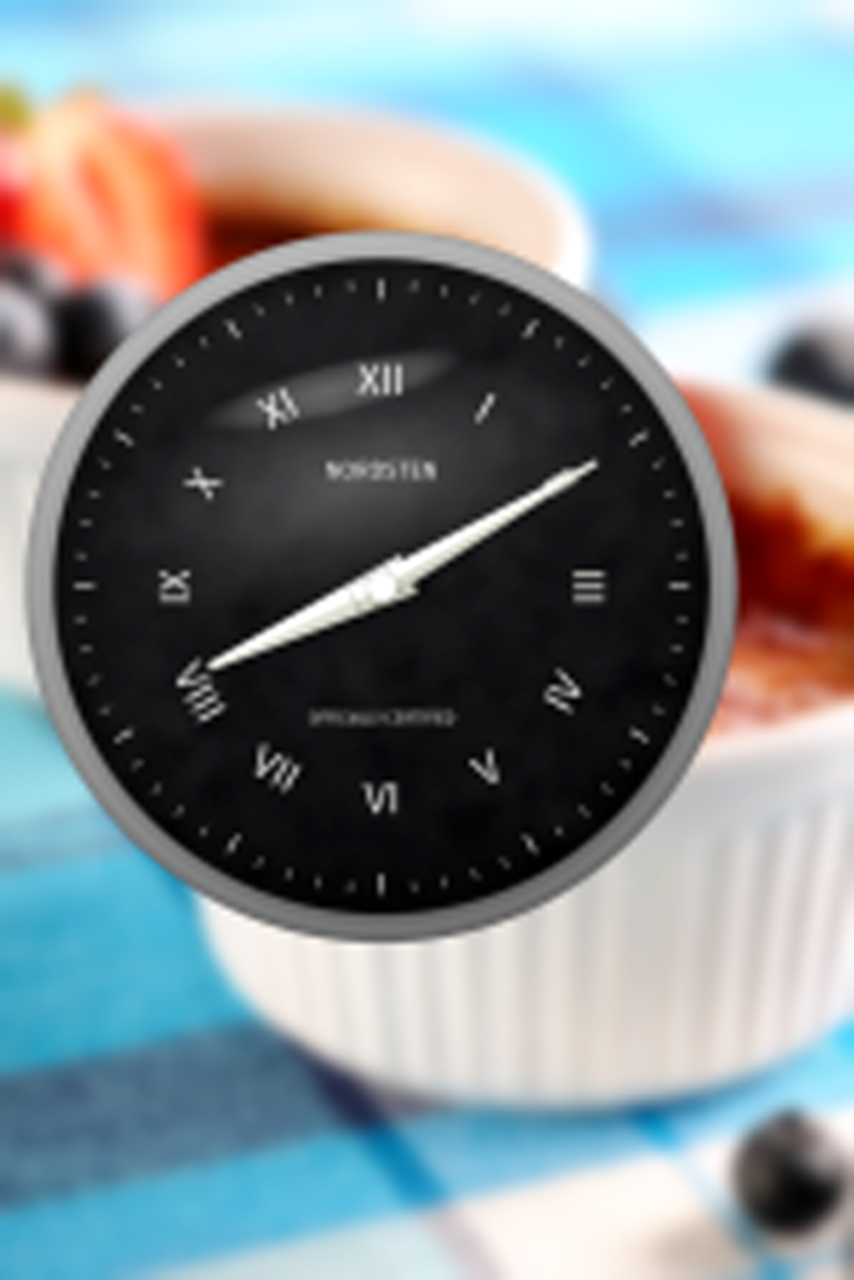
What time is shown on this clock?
8:10
